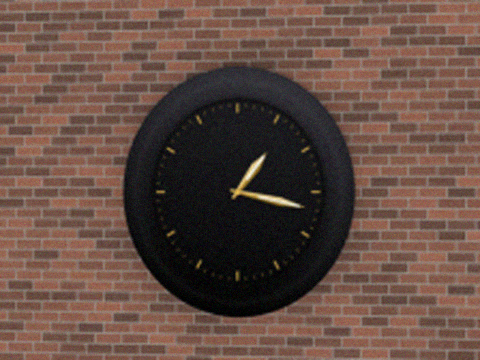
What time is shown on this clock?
1:17
